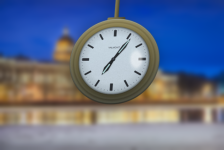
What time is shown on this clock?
7:06
